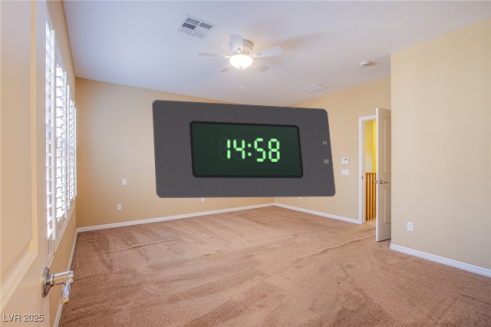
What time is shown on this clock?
14:58
